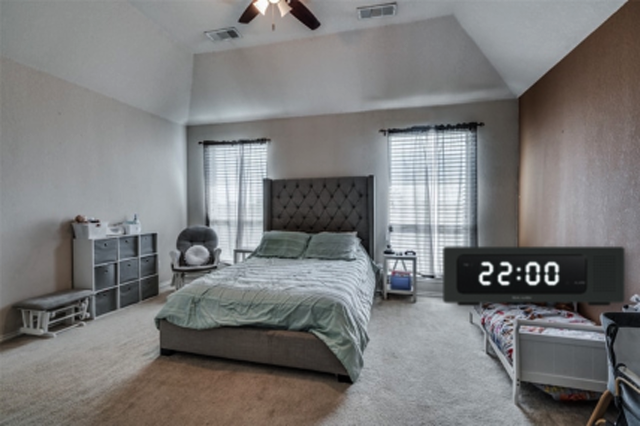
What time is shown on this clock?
22:00
